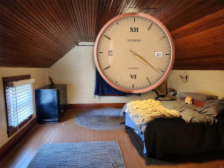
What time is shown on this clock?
4:21
